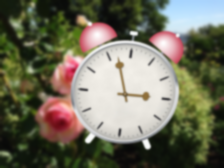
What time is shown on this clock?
2:57
